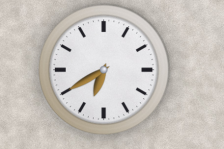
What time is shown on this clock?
6:40
